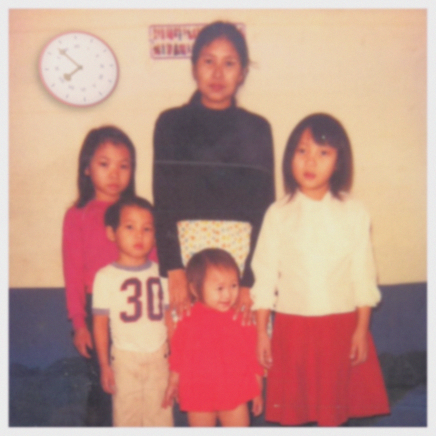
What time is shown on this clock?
7:53
